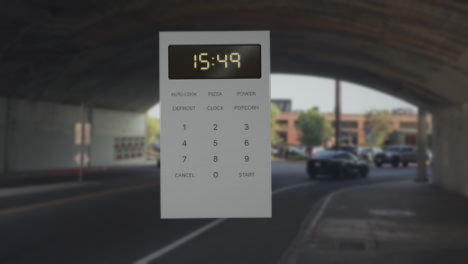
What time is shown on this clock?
15:49
